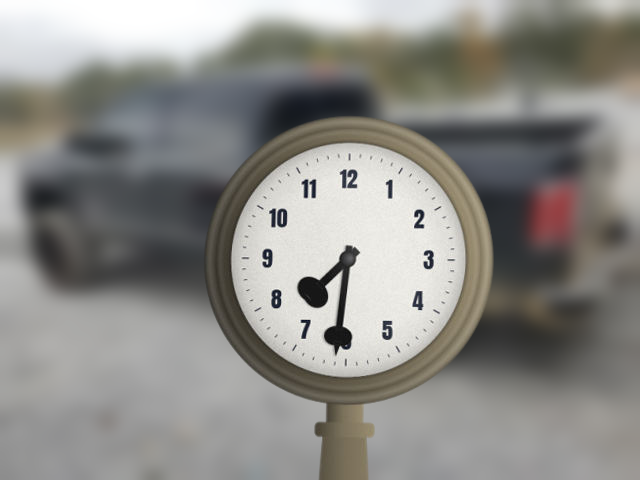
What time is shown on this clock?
7:31
